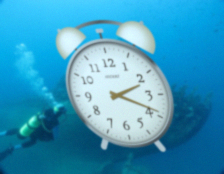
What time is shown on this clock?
2:19
